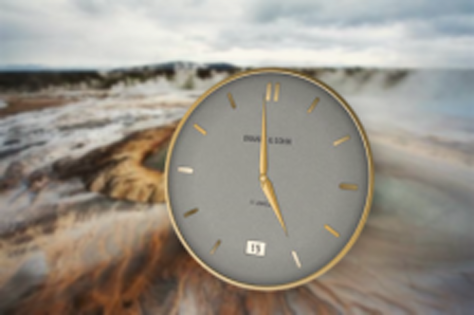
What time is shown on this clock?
4:59
